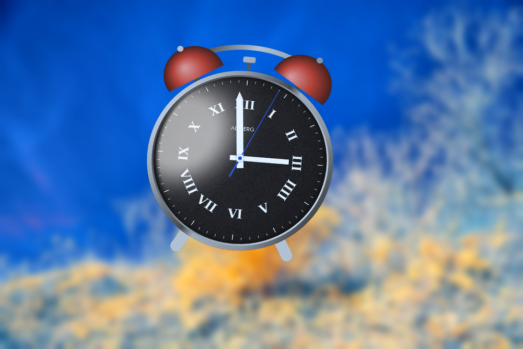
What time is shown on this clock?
2:59:04
